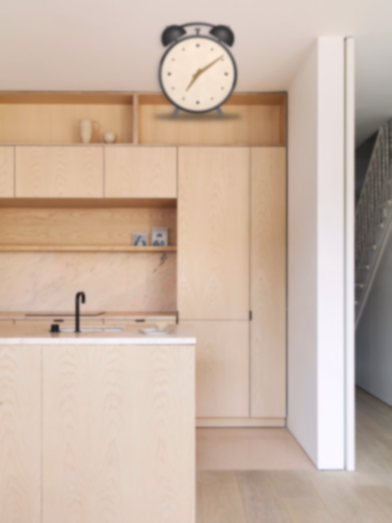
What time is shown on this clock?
7:09
